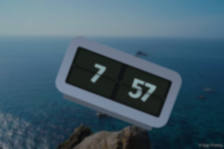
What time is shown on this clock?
7:57
